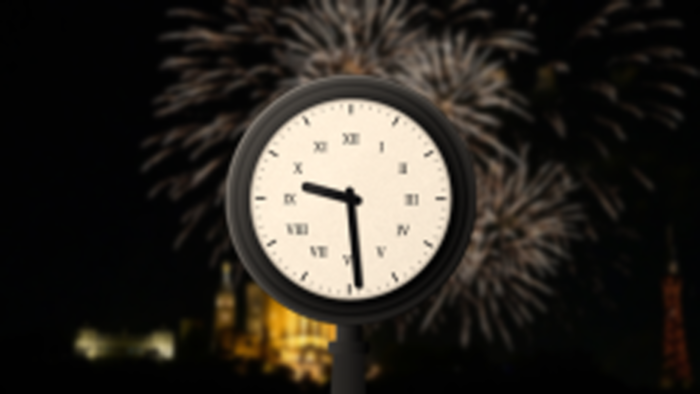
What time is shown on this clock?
9:29
